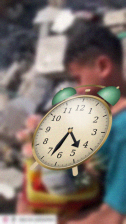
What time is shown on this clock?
4:33
